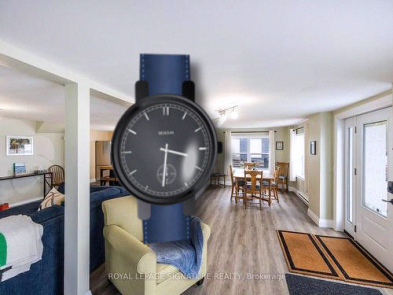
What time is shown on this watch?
3:31
